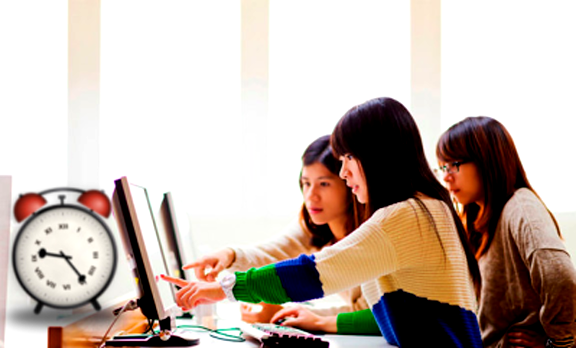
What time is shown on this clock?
9:24
